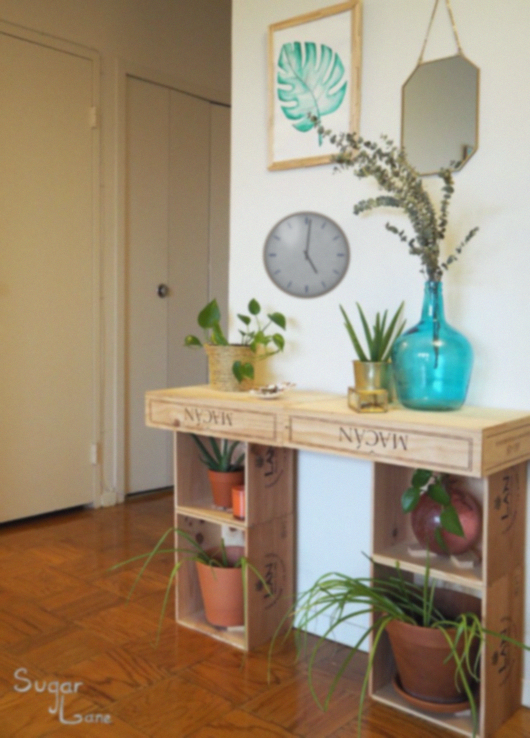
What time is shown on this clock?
5:01
